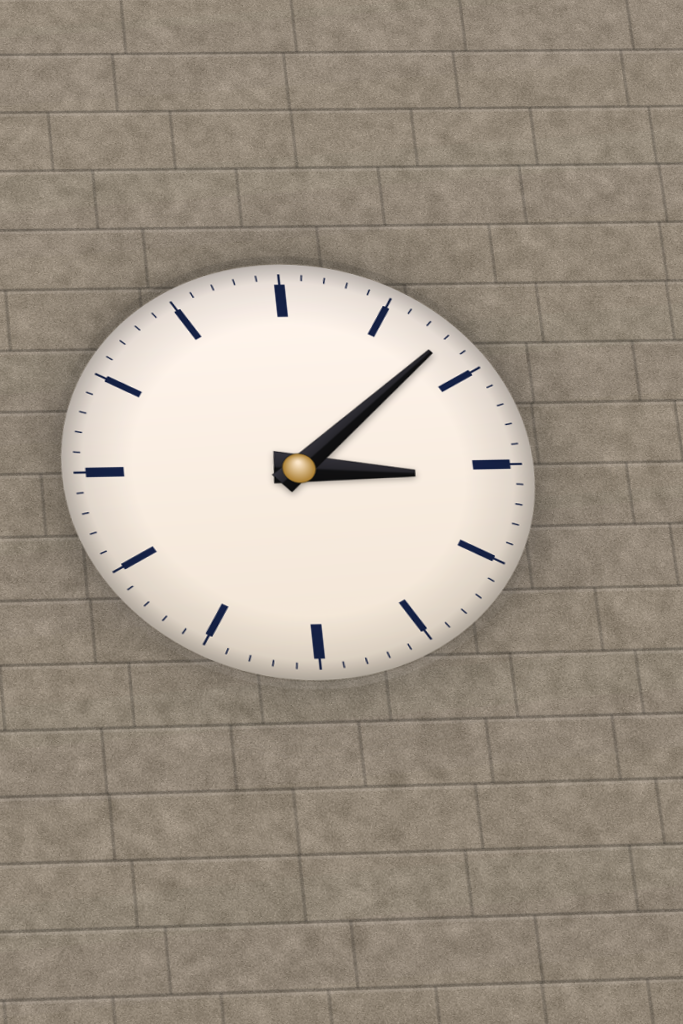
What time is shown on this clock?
3:08
